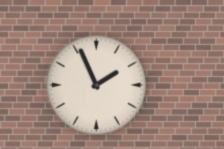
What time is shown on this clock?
1:56
